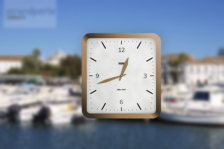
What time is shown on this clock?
12:42
